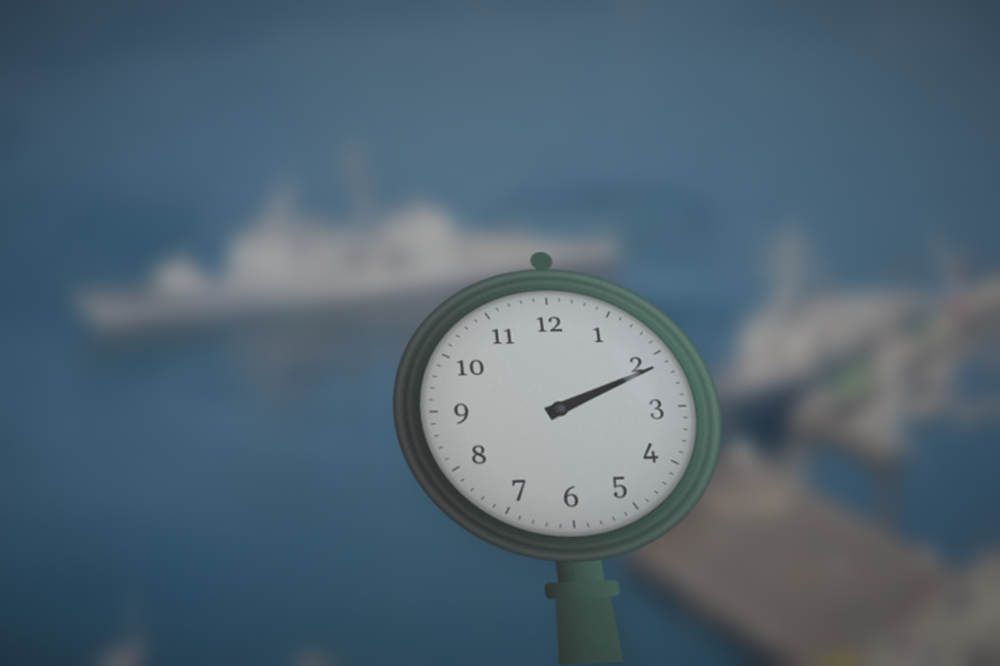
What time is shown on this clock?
2:11
